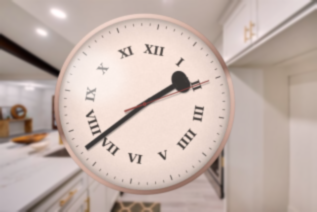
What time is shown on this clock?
1:37:10
